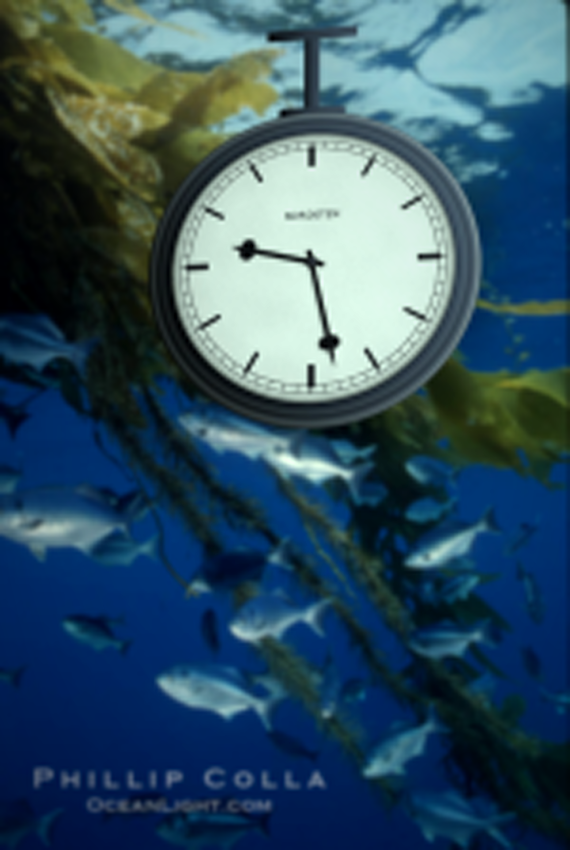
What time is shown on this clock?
9:28
